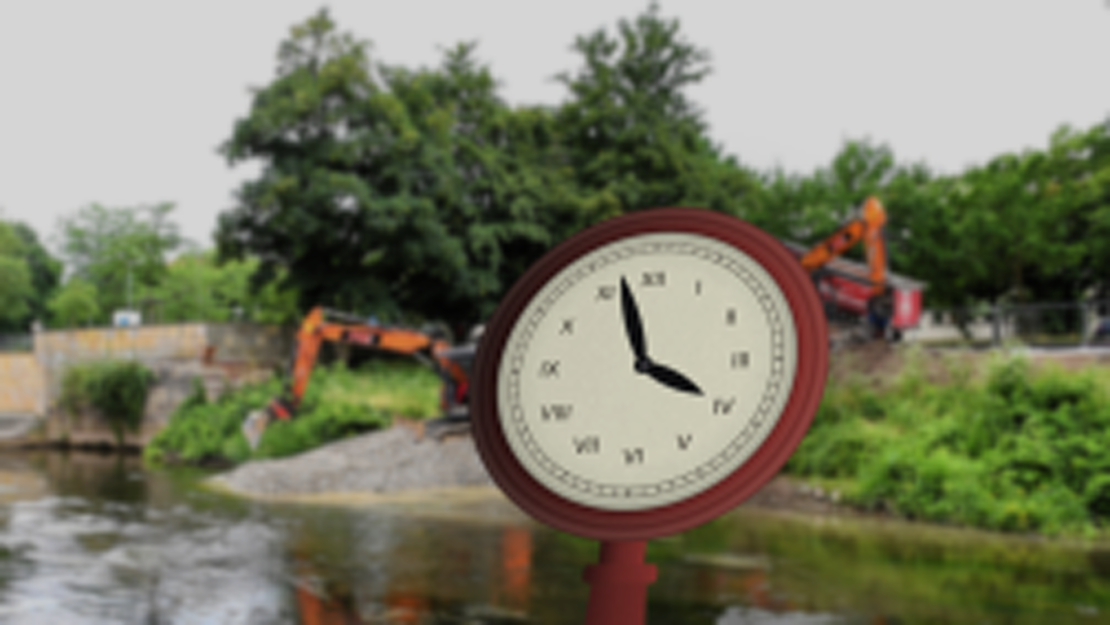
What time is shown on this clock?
3:57
